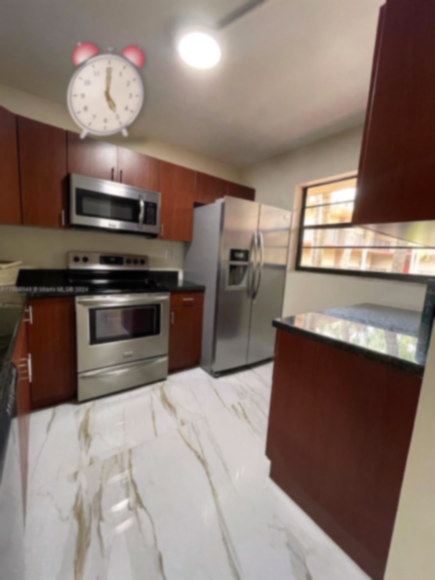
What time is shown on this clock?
5:00
